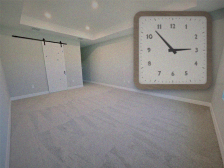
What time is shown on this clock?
2:53
